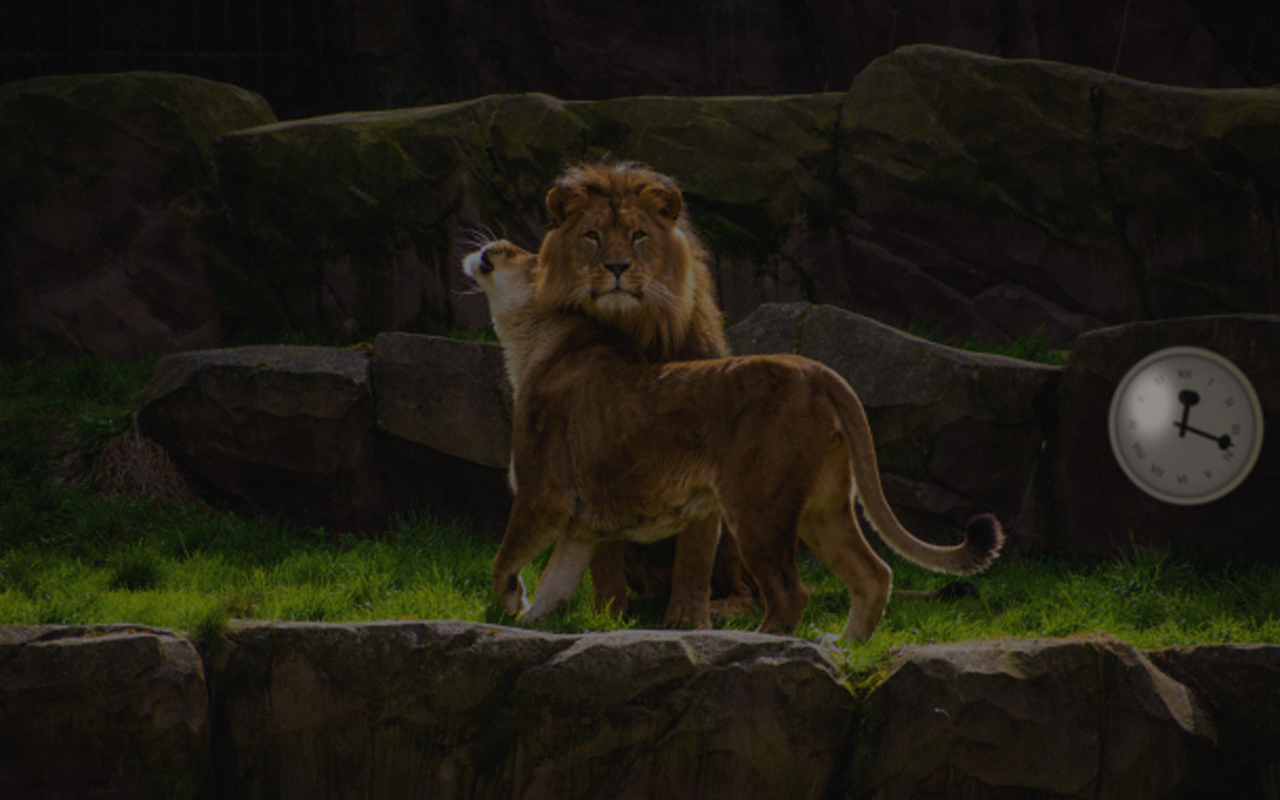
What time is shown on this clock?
12:18
